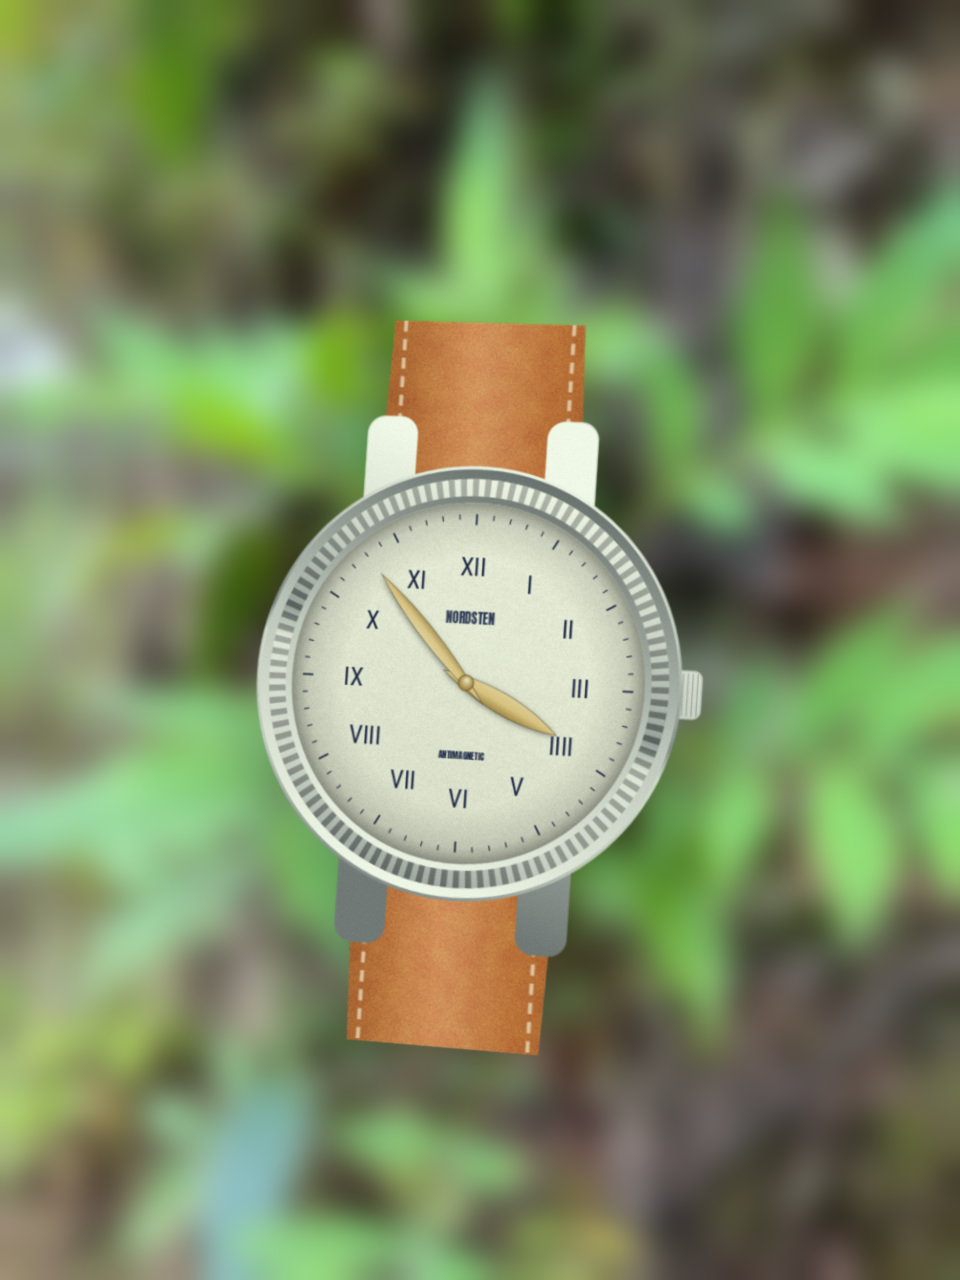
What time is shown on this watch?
3:53
